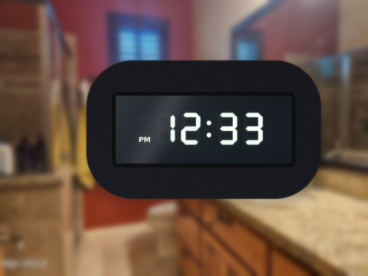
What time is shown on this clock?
12:33
